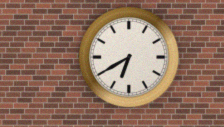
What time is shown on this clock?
6:40
